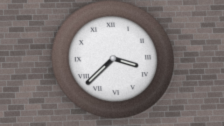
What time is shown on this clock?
3:38
